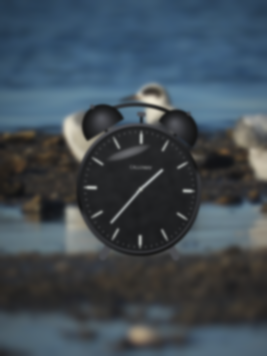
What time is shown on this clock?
1:37
